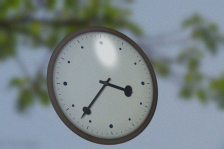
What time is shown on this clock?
3:37
